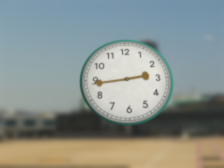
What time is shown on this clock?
2:44
